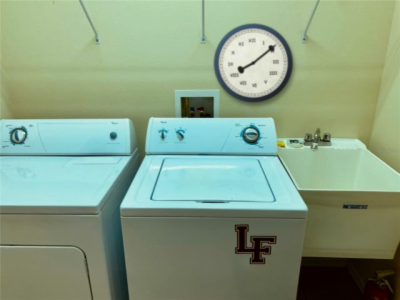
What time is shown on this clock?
8:09
